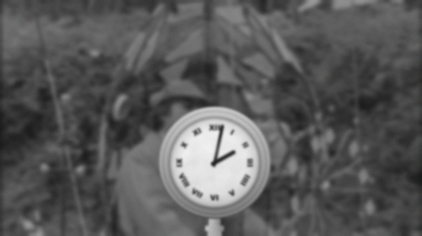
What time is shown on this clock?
2:02
